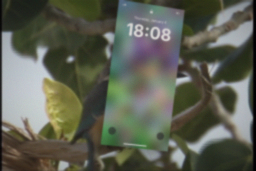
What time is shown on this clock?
18:08
